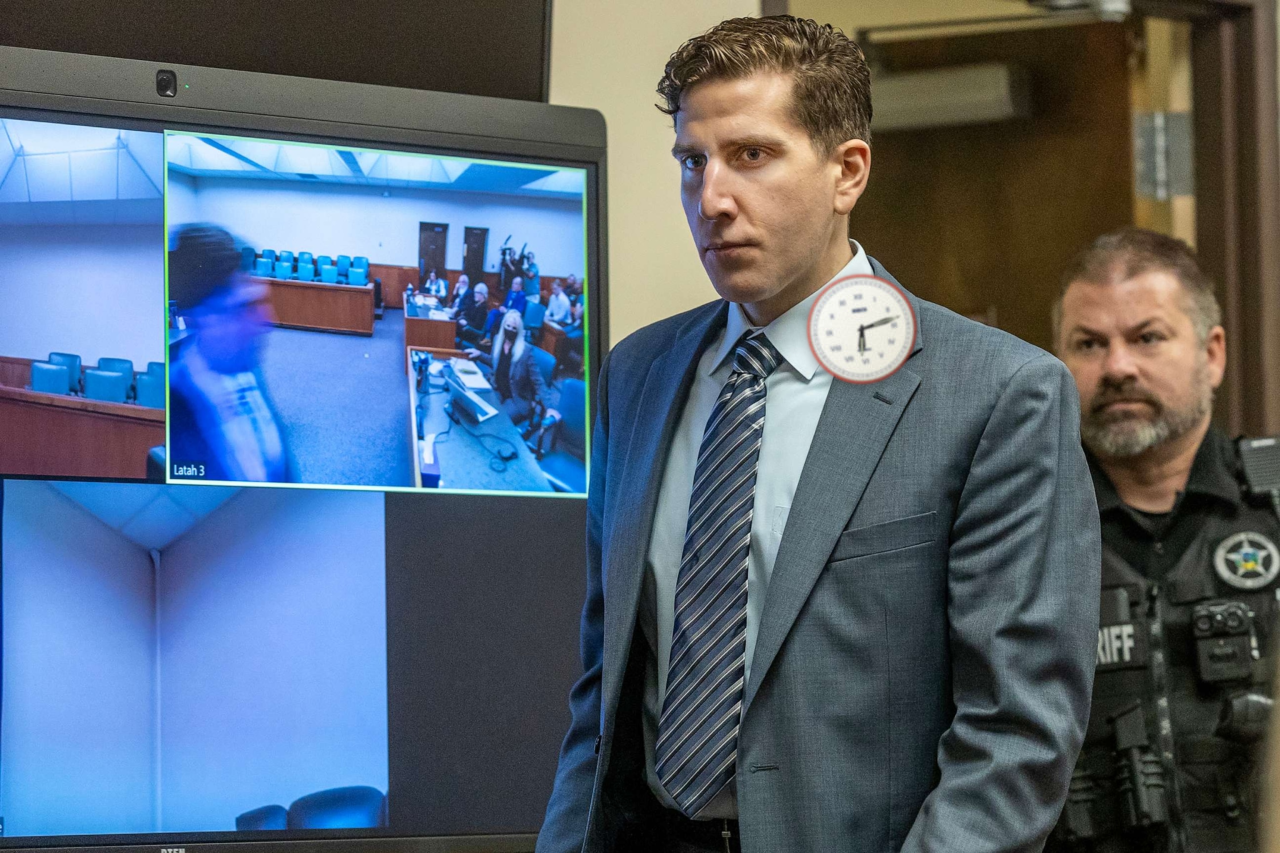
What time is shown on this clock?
6:13
